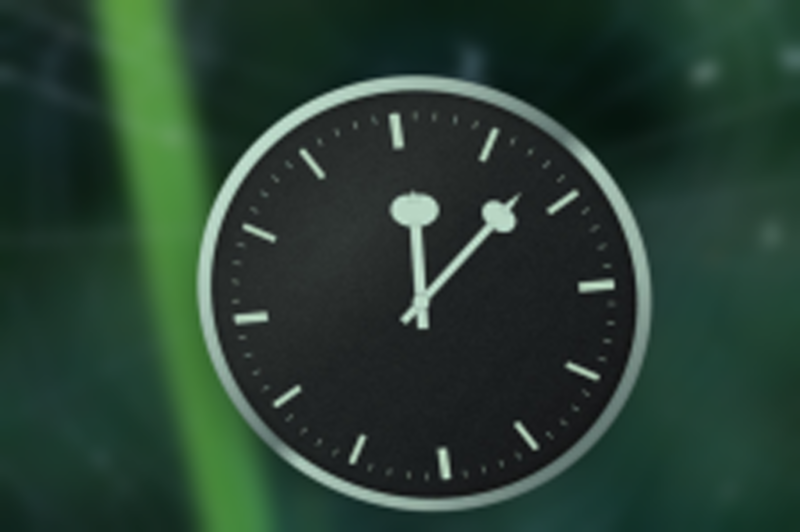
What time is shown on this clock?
12:08
